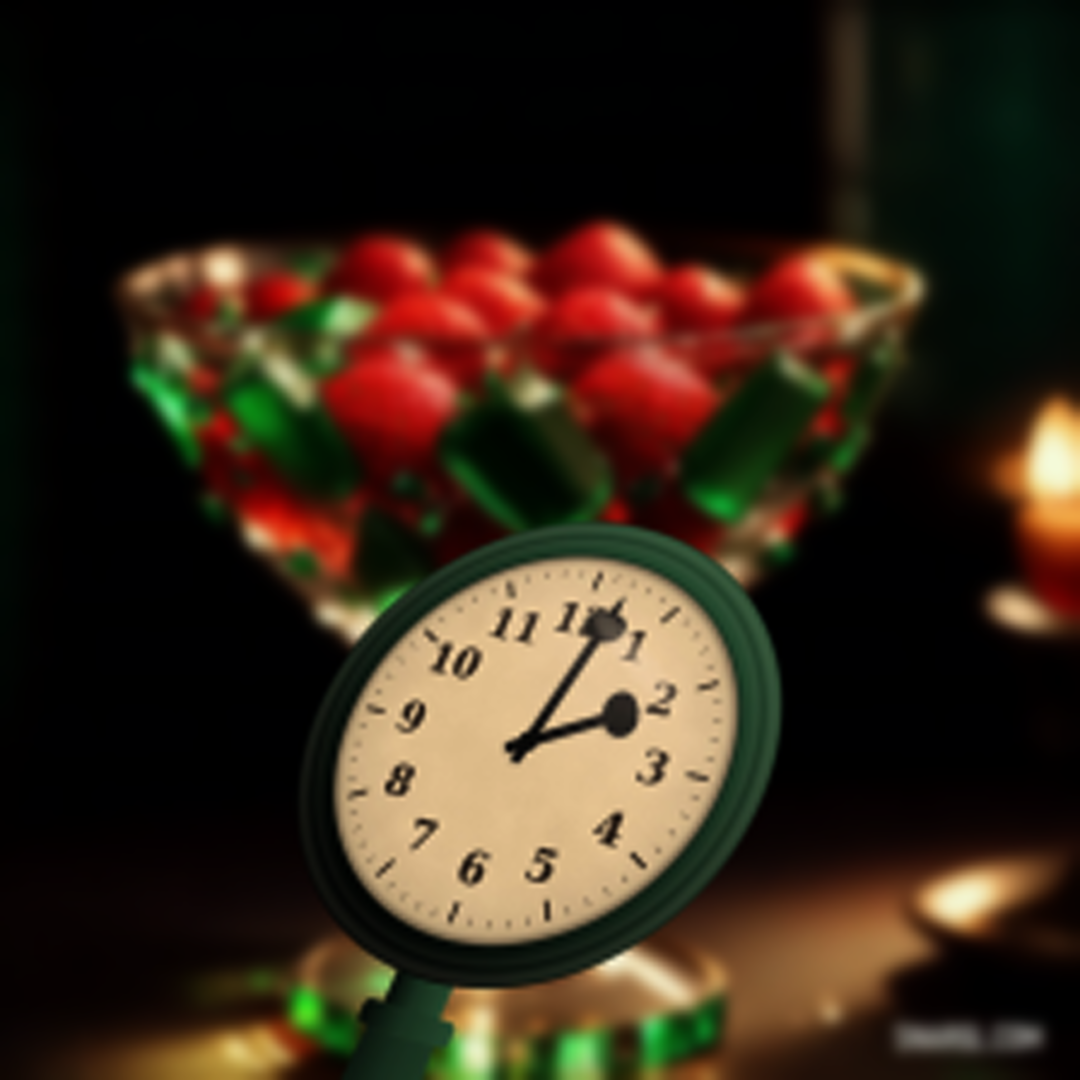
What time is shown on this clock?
2:02
